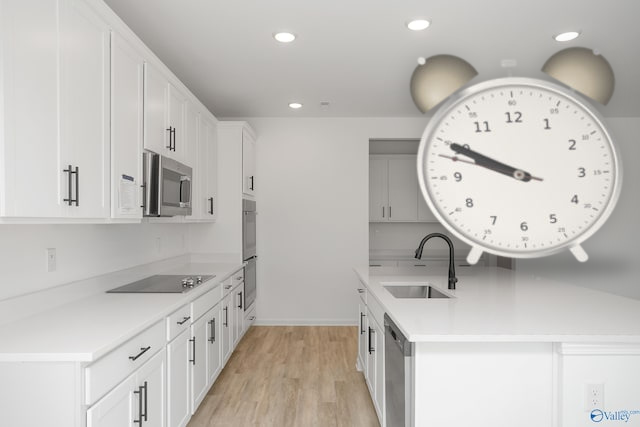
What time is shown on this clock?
9:49:48
